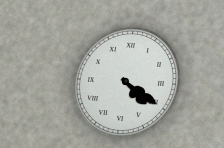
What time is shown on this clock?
4:20
